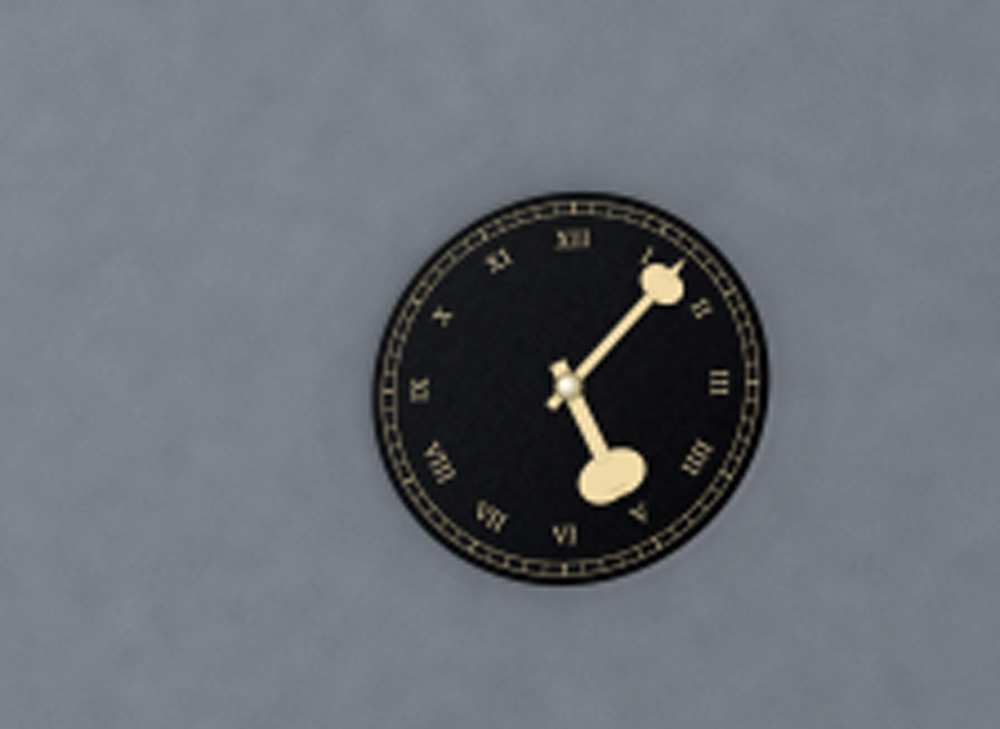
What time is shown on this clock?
5:07
